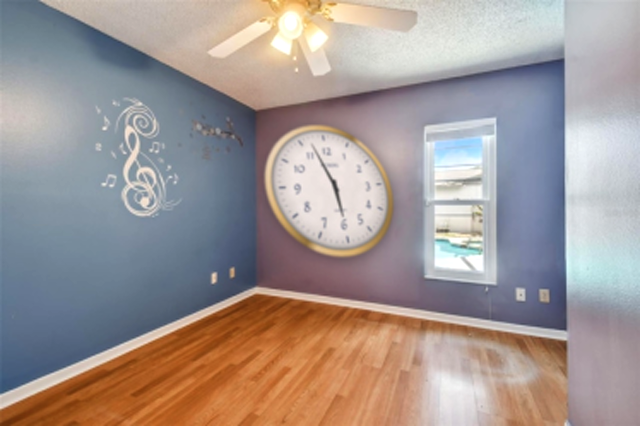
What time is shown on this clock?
5:57
